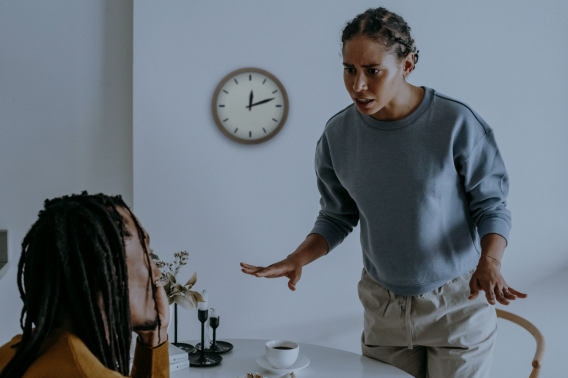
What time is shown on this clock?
12:12
